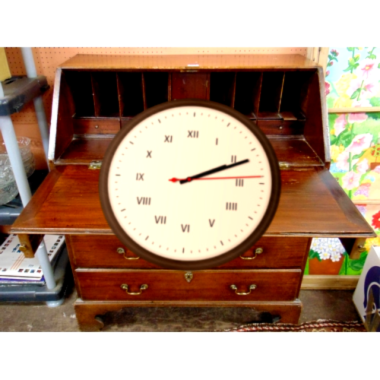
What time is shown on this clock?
2:11:14
